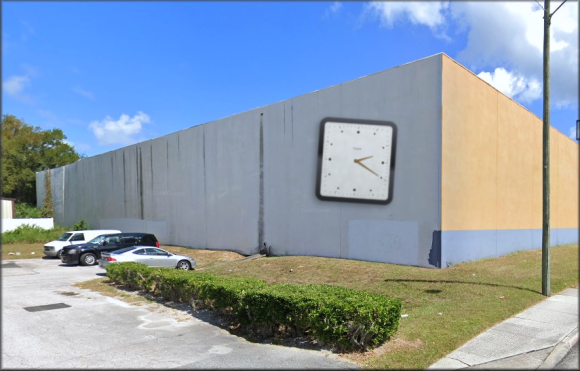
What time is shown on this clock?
2:20
